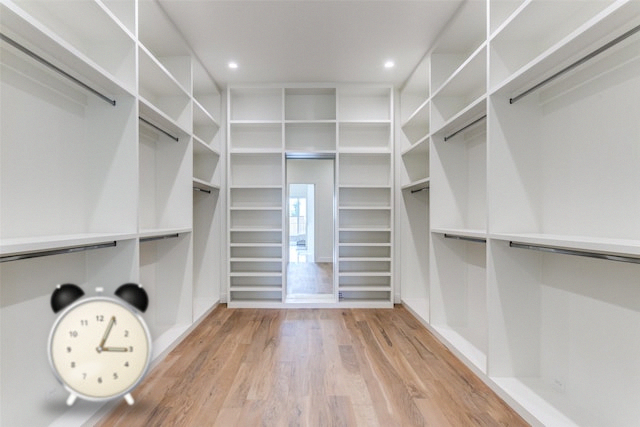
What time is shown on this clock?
3:04
